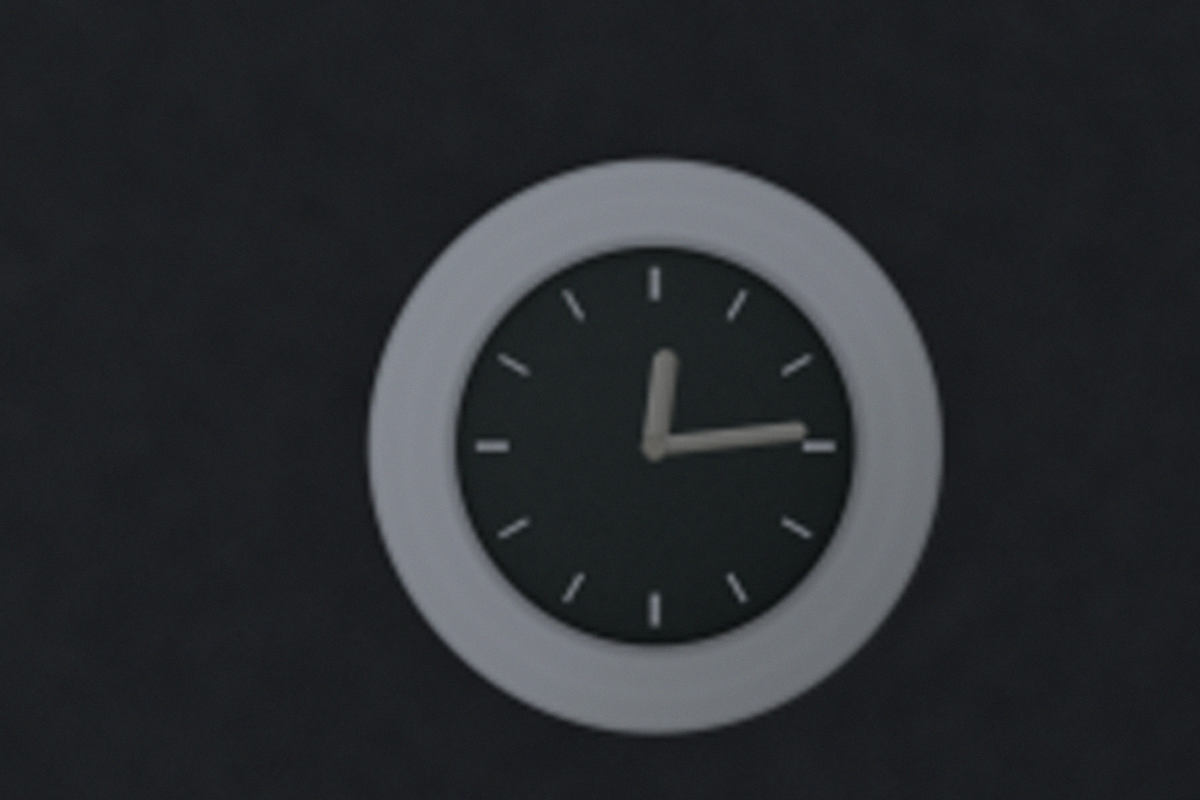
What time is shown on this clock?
12:14
